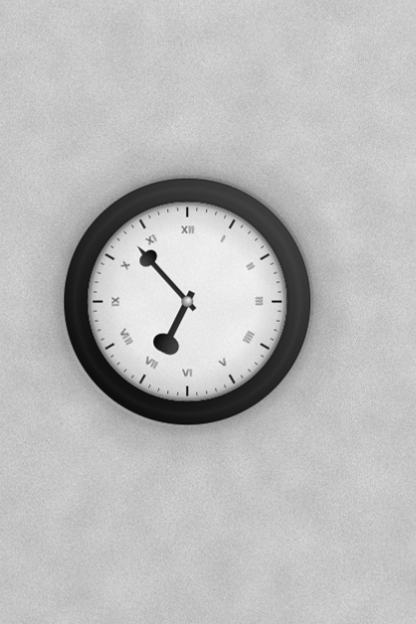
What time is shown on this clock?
6:53
